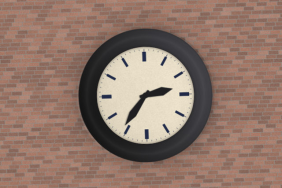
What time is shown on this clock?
2:36
